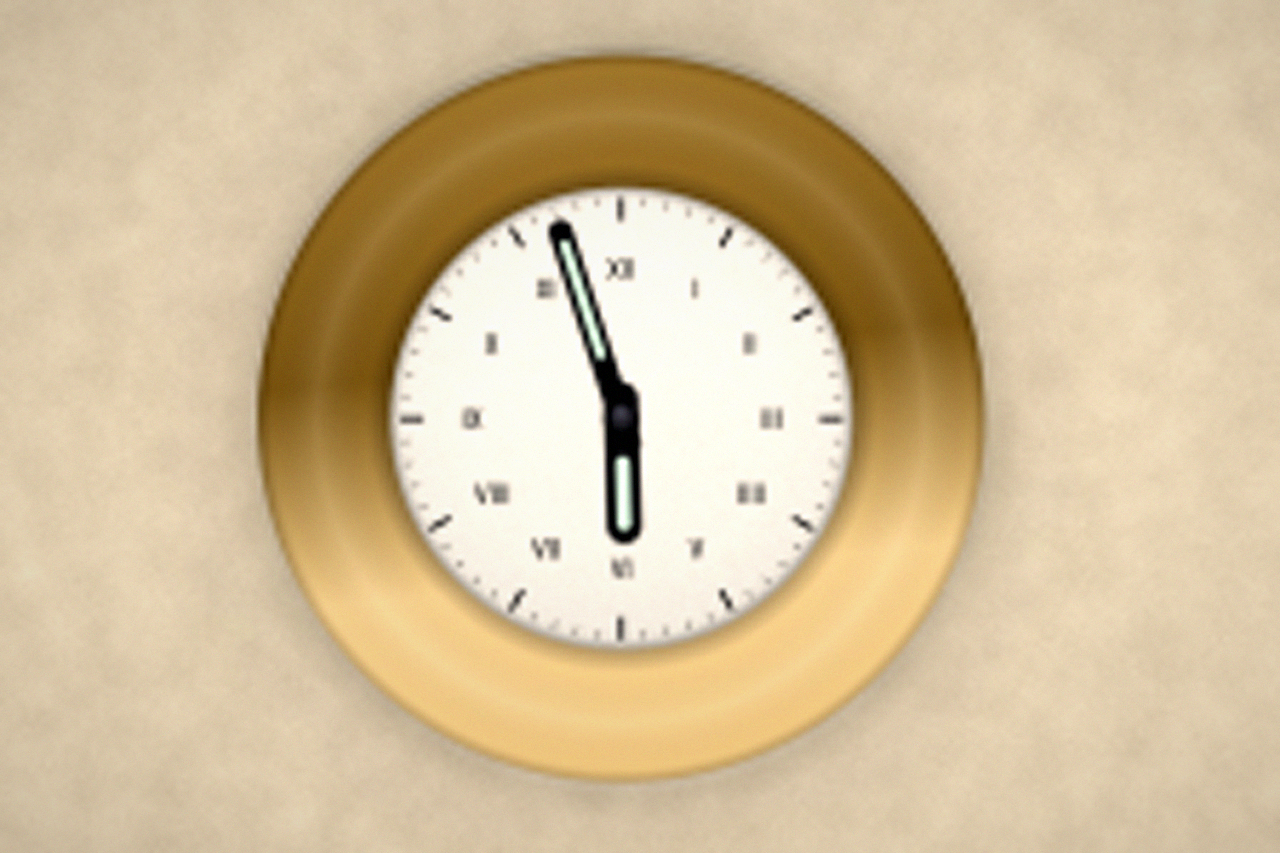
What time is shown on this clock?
5:57
